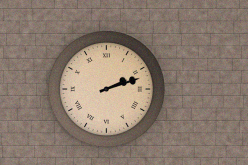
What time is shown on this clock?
2:12
